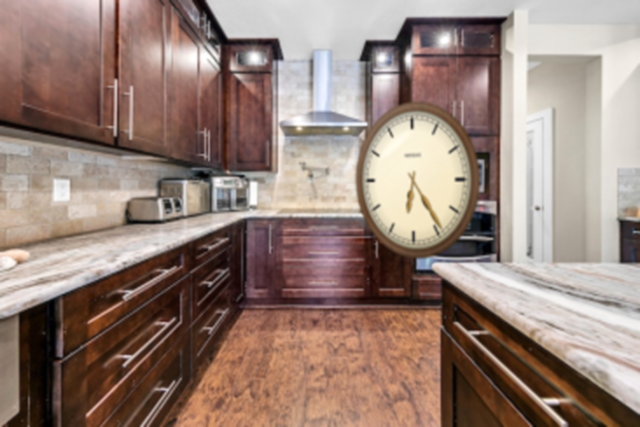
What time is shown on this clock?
6:24
